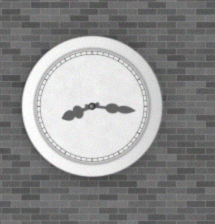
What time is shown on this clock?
8:16
